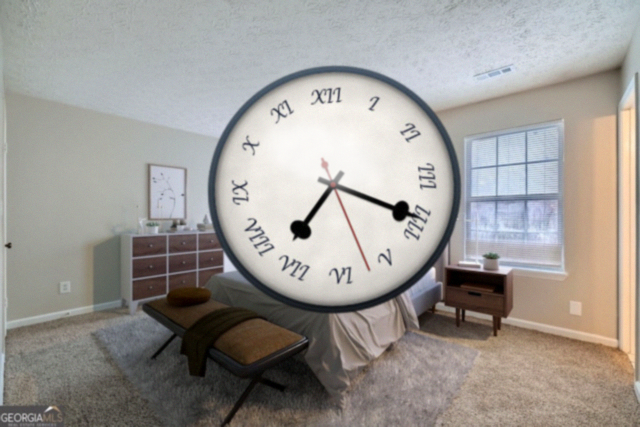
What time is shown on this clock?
7:19:27
